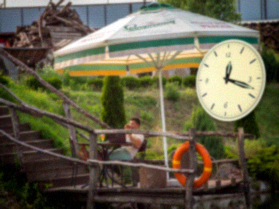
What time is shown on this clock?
12:18
